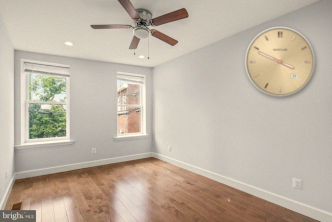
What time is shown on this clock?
3:49
